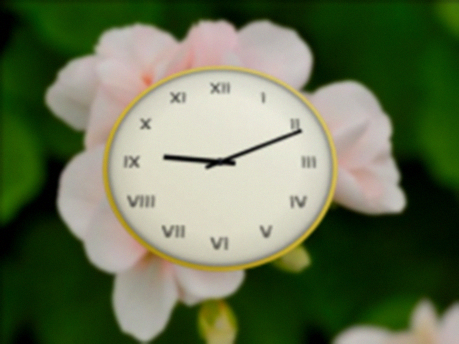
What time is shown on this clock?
9:11
